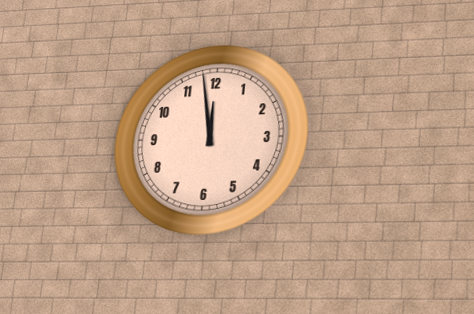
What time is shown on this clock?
11:58
